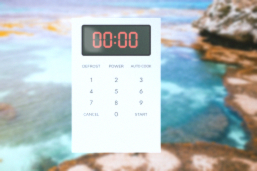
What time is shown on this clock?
0:00
